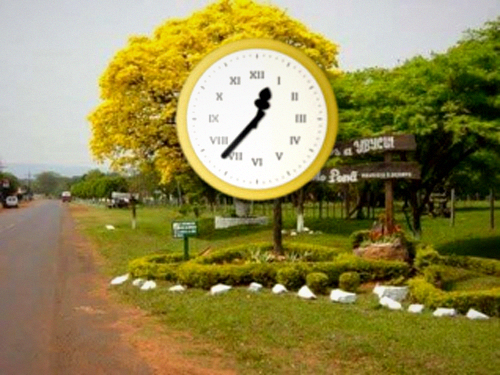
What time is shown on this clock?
12:37
